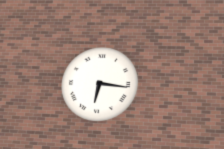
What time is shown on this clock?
6:16
